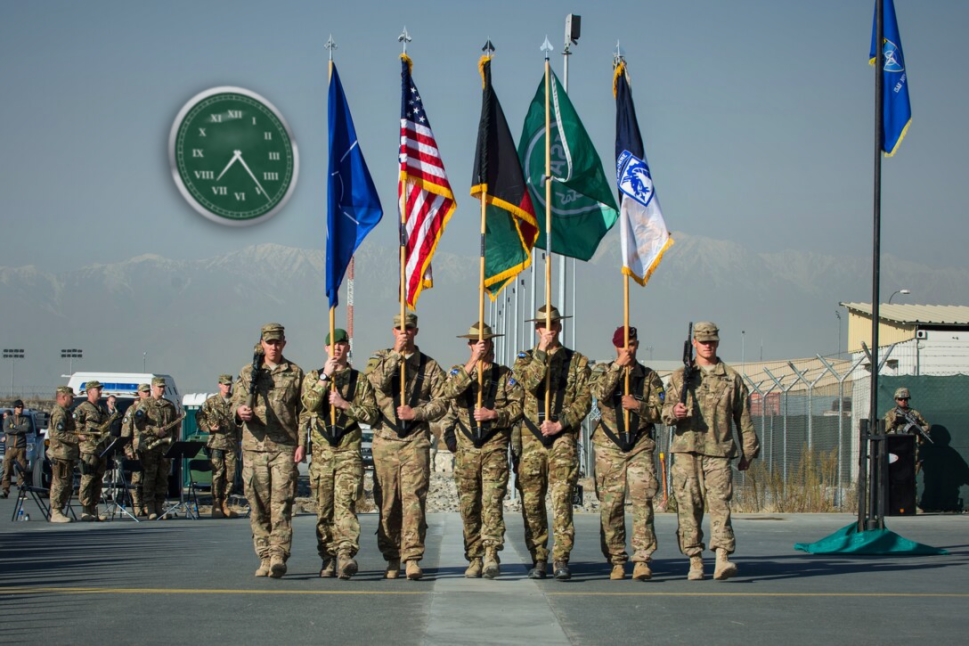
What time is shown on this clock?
7:24
